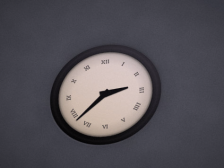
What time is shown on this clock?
2:38
